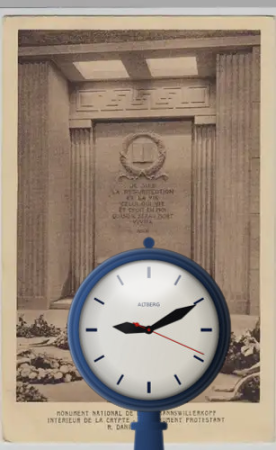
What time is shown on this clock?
9:10:19
